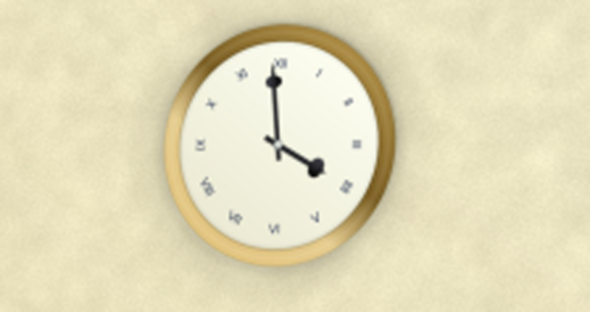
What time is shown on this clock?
3:59
